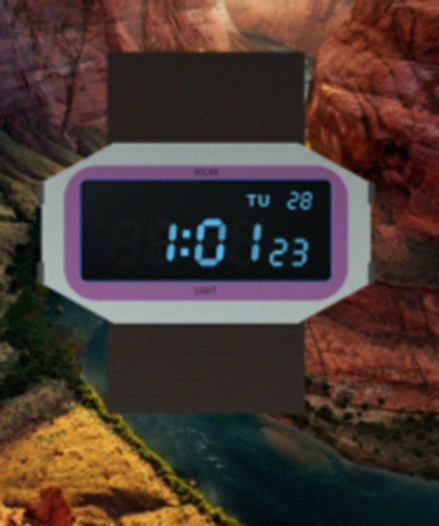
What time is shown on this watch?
1:01:23
